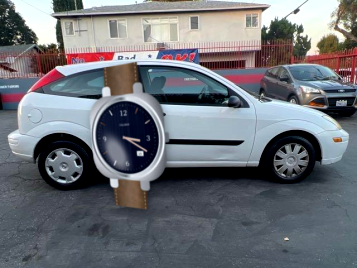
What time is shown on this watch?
3:20
